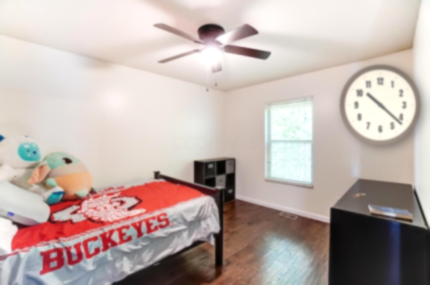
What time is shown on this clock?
10:22
